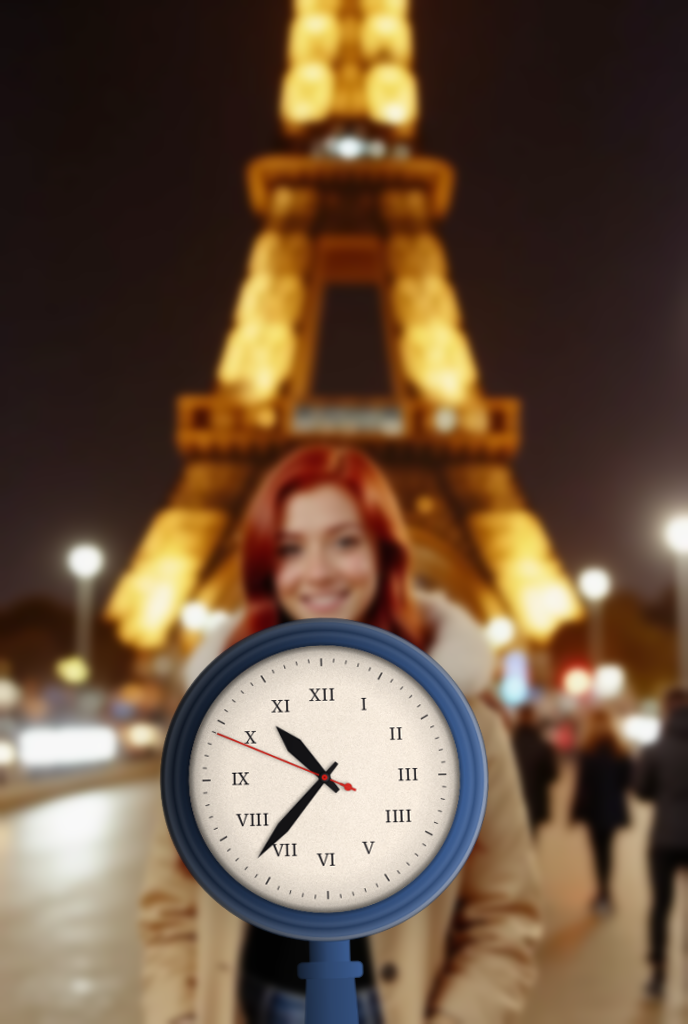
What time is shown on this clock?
10:36:49
